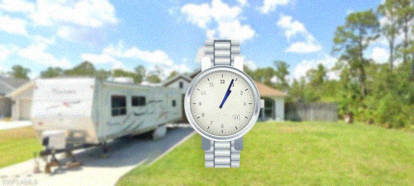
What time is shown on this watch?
1:04
